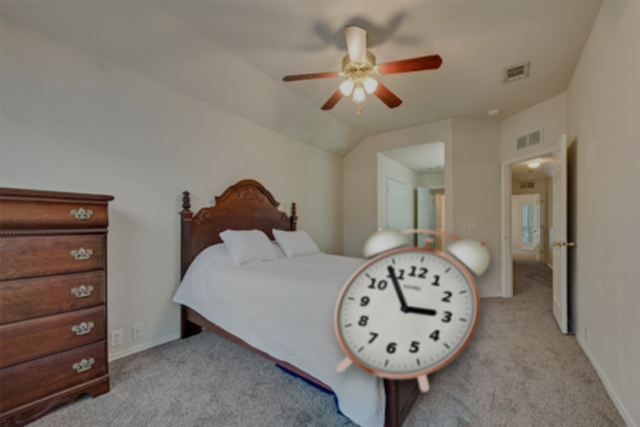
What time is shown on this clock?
2:54
